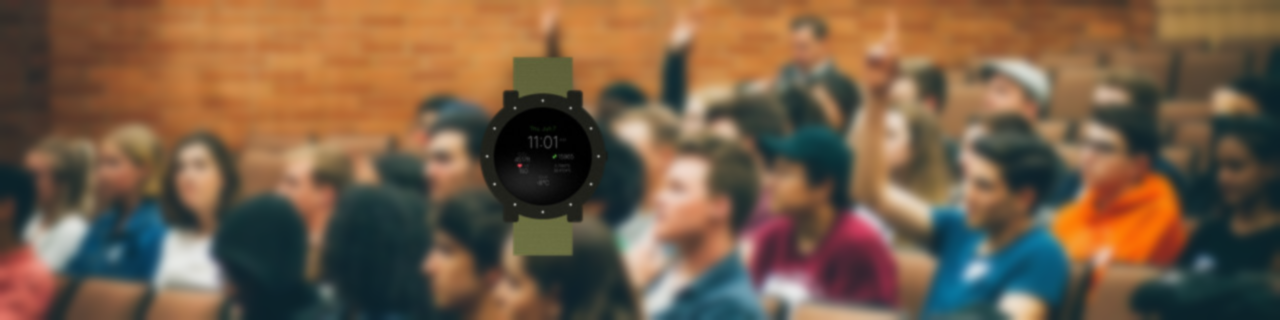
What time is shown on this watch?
11:01
